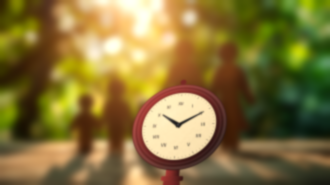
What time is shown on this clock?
10:10
